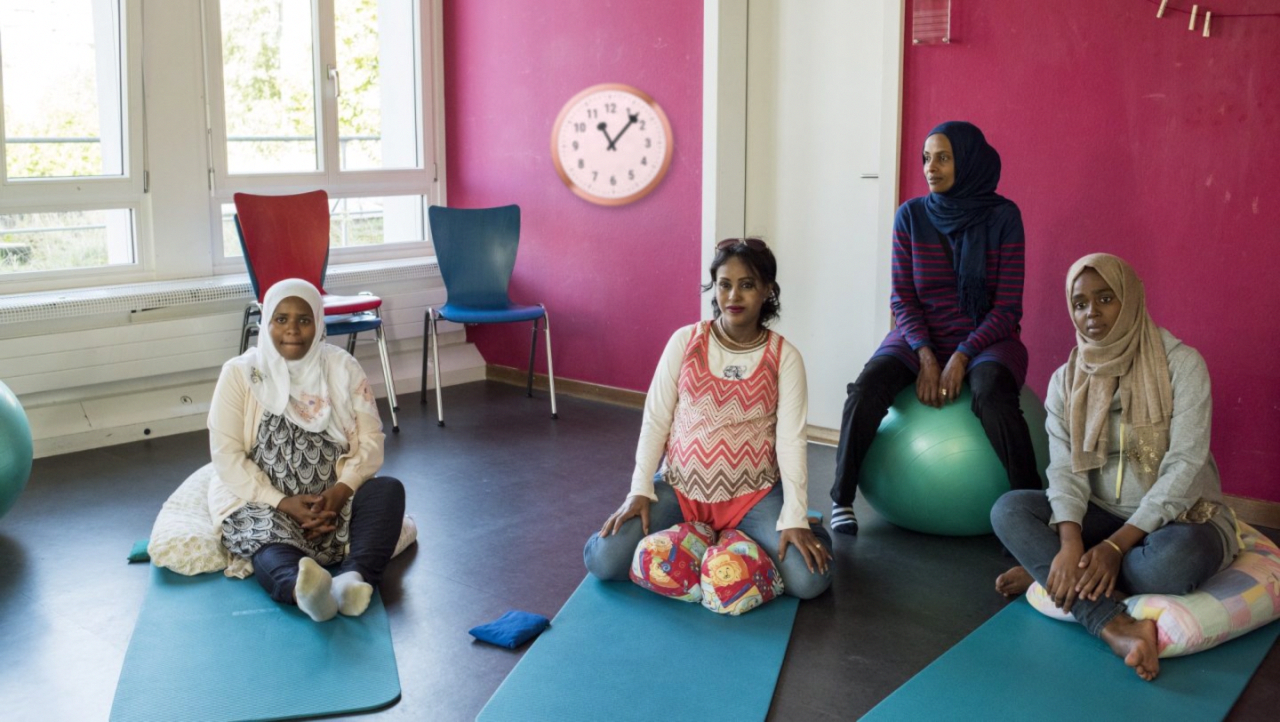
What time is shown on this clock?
11:07
